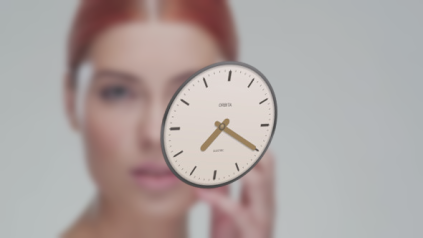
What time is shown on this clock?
7:20
